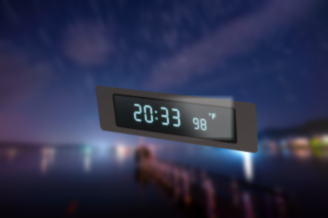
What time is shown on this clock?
20:33
